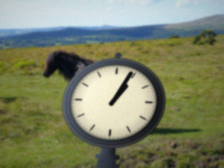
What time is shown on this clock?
1:04
